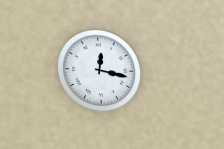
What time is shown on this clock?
12:17
